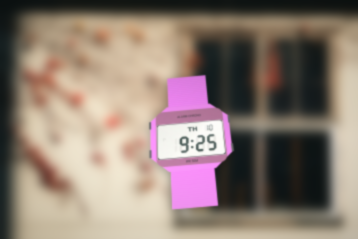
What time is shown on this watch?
9:25
